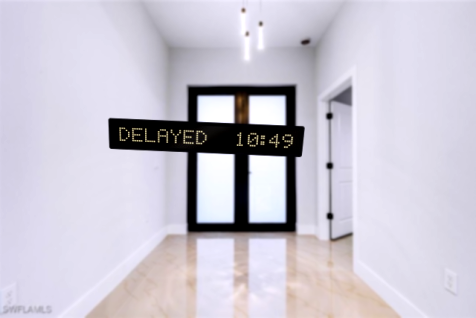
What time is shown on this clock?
10:49
